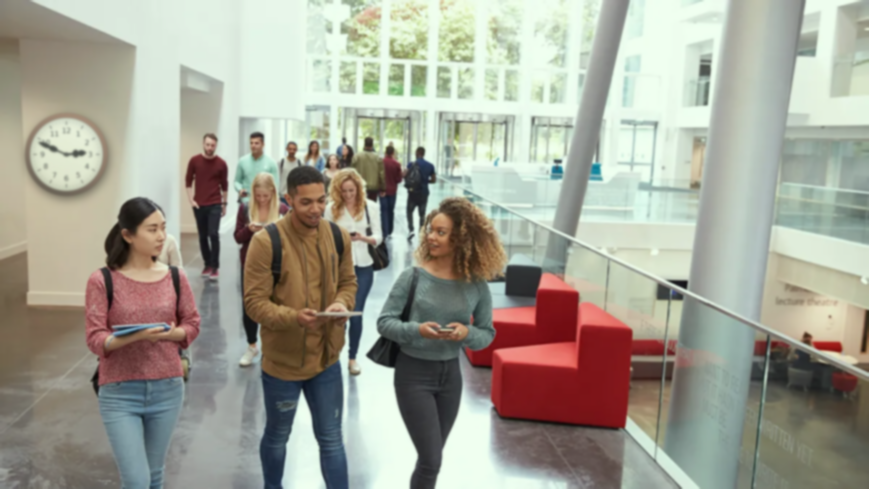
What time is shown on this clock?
2:49
